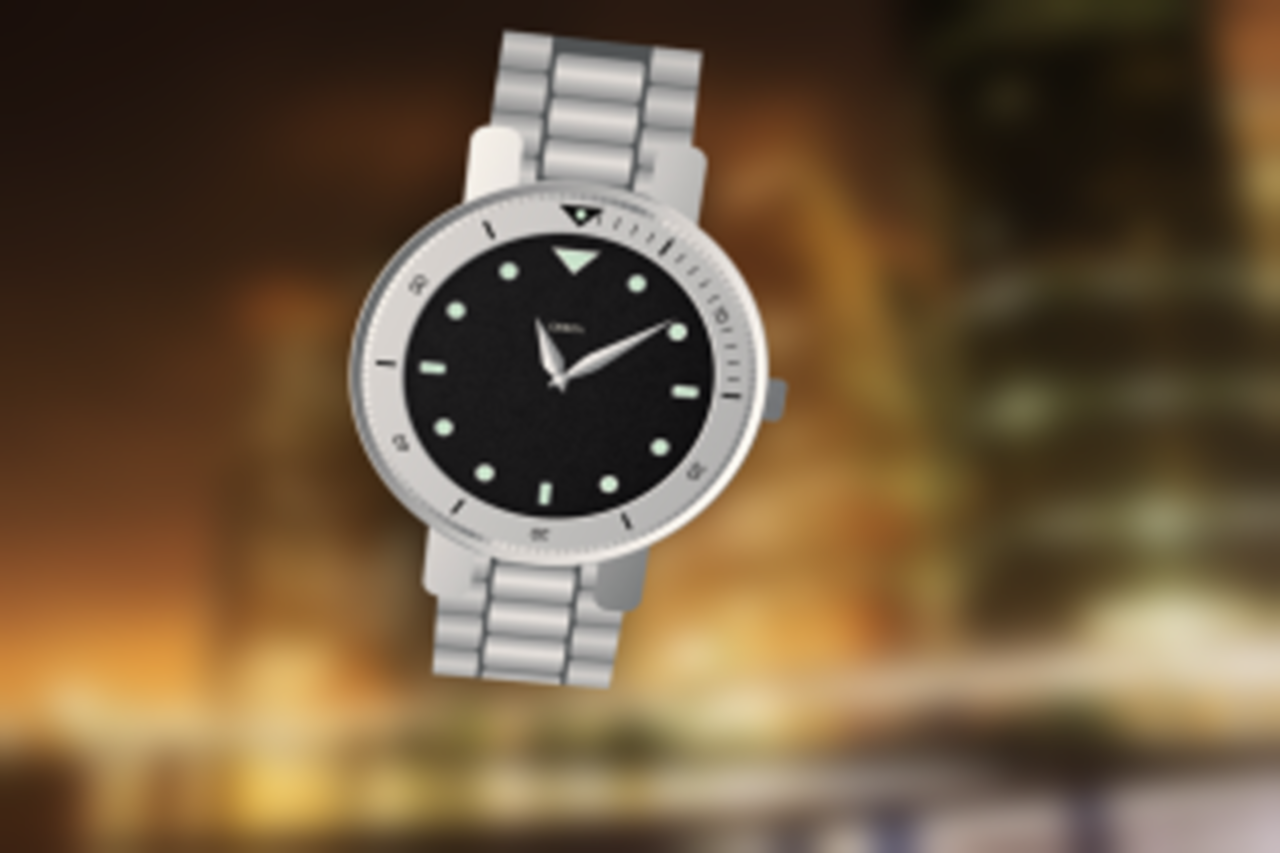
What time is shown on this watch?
11:09
